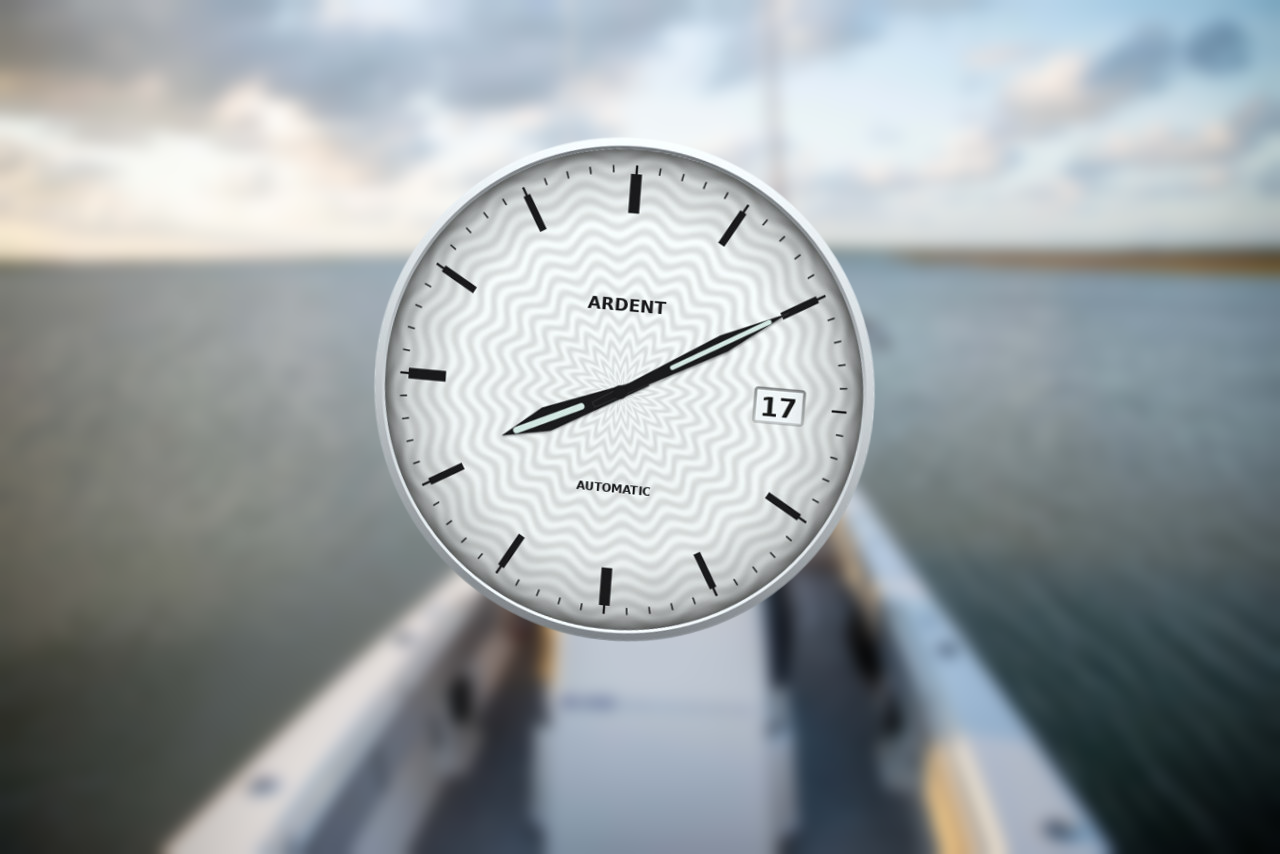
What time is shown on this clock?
8:10
